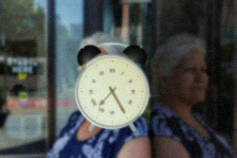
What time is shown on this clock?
7:25
